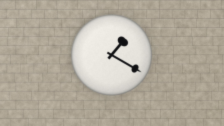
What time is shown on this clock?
1:20
